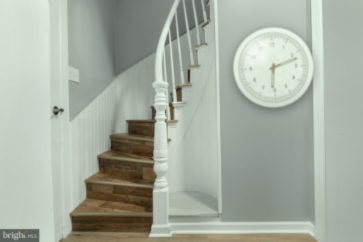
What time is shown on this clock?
6:12
